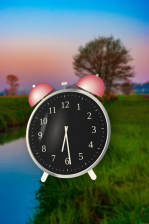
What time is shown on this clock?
6:29
